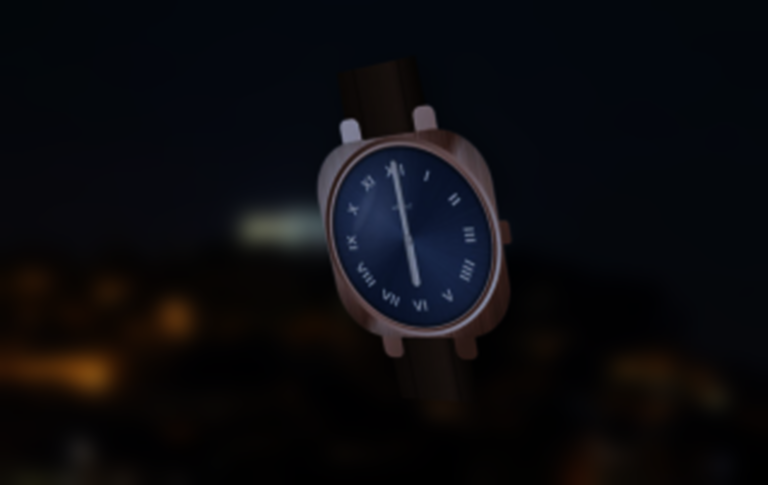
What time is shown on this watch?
6:00
